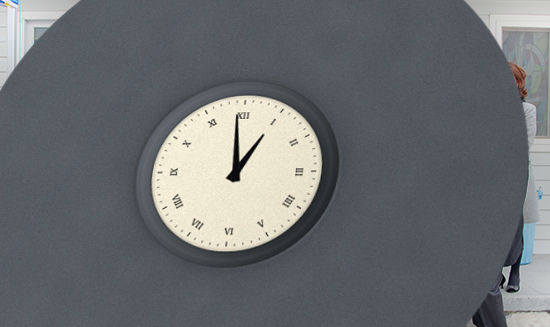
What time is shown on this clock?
12:59
